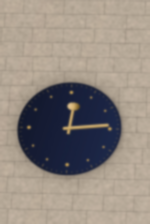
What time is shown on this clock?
12:14
